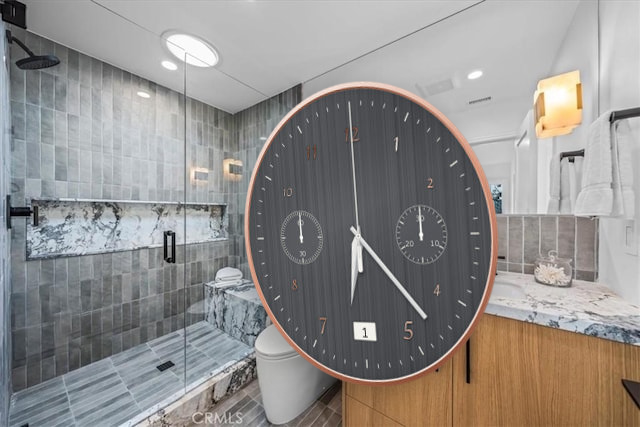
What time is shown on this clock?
6:23
